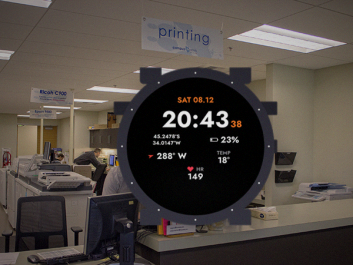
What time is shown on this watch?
20:43:38
